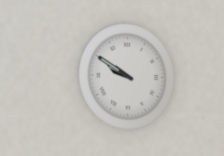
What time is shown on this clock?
9:50
